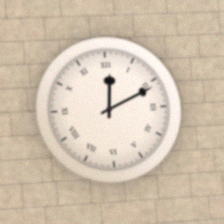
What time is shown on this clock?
12:11
